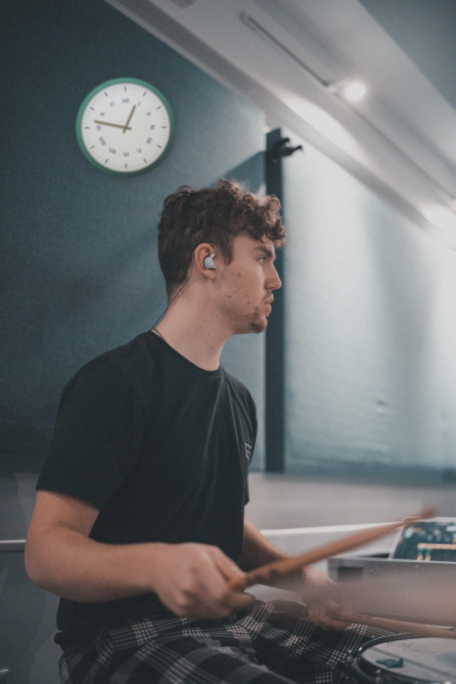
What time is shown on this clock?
12:47
